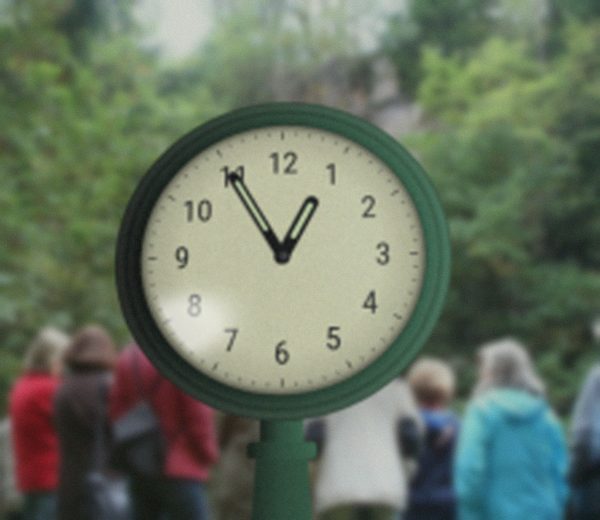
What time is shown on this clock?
12:55
